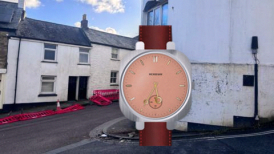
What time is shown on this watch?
5:35
